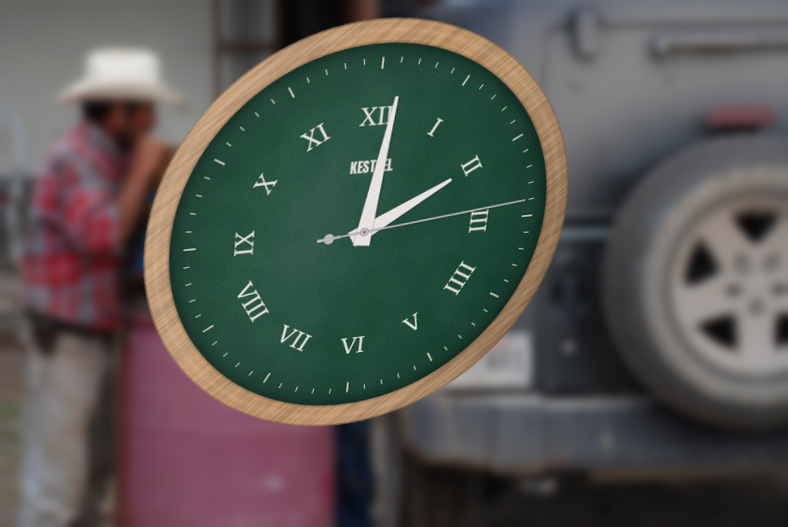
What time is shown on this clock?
2:01:14
